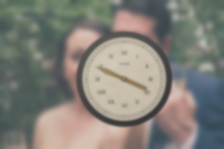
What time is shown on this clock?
3:49
